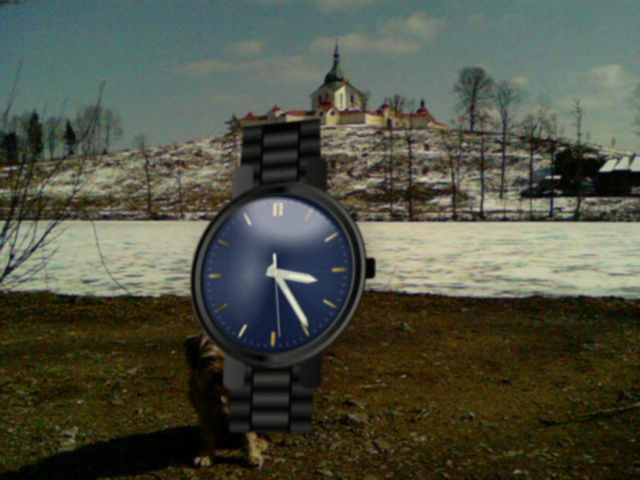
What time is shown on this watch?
3:24:29
